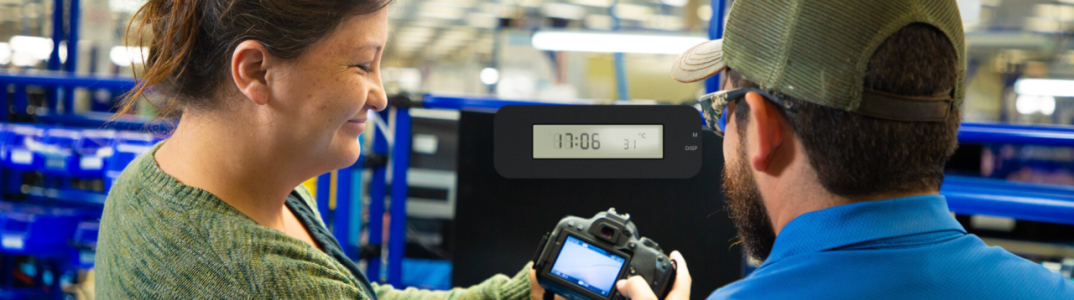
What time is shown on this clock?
17:06
